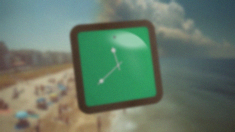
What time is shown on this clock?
11:39
